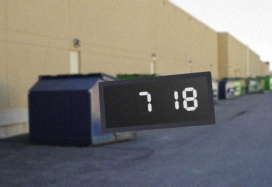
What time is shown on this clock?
7:18
